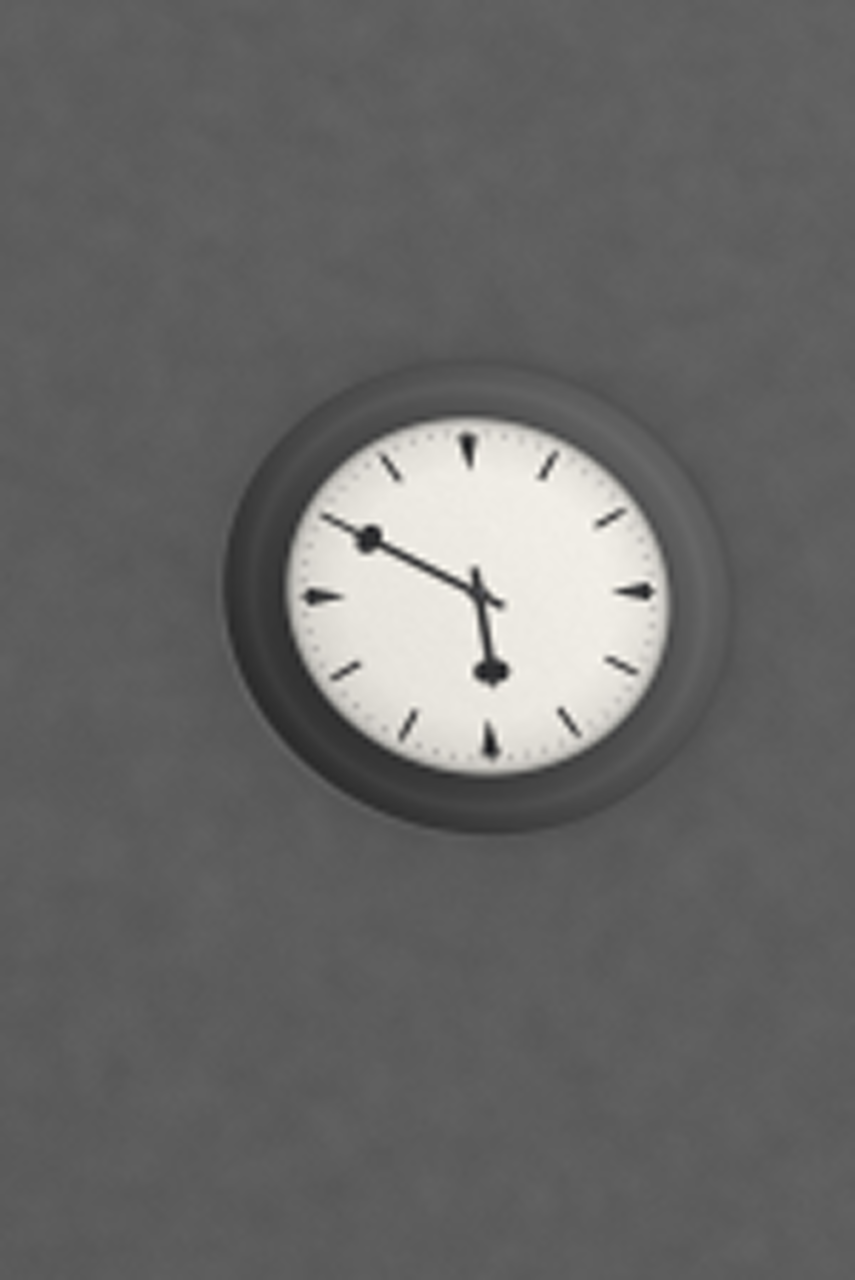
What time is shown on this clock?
5:50
